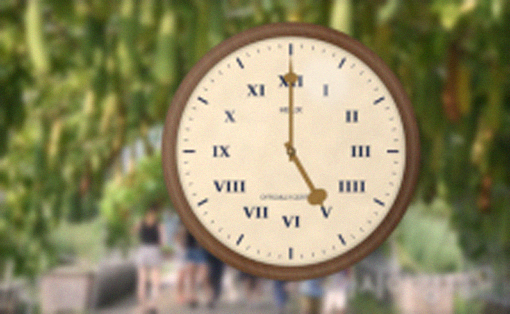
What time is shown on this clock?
5:00
